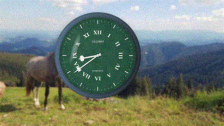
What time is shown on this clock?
8:39
